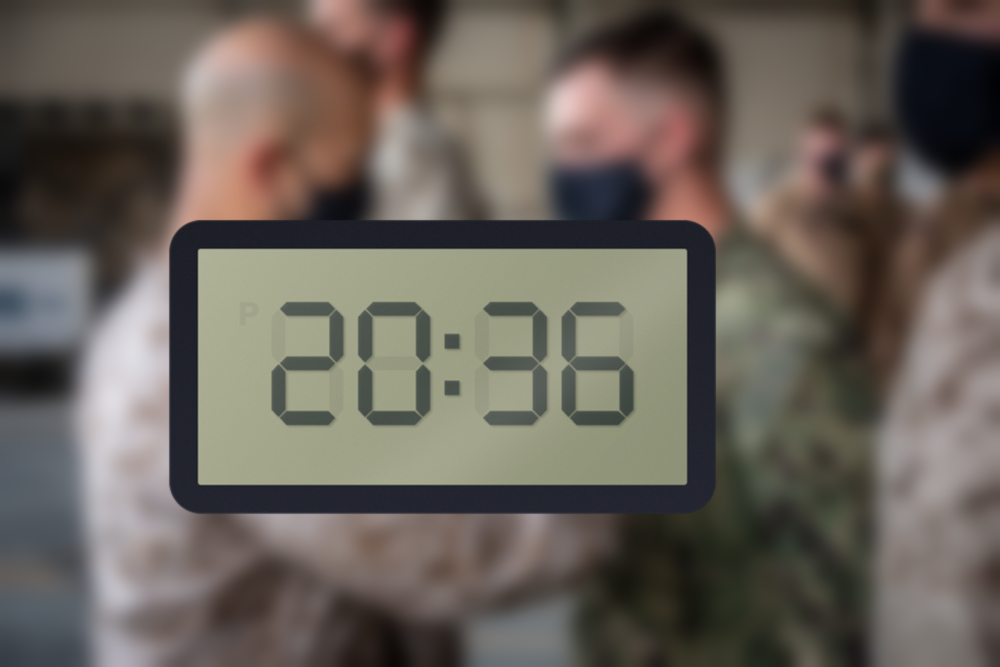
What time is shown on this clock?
20:36
